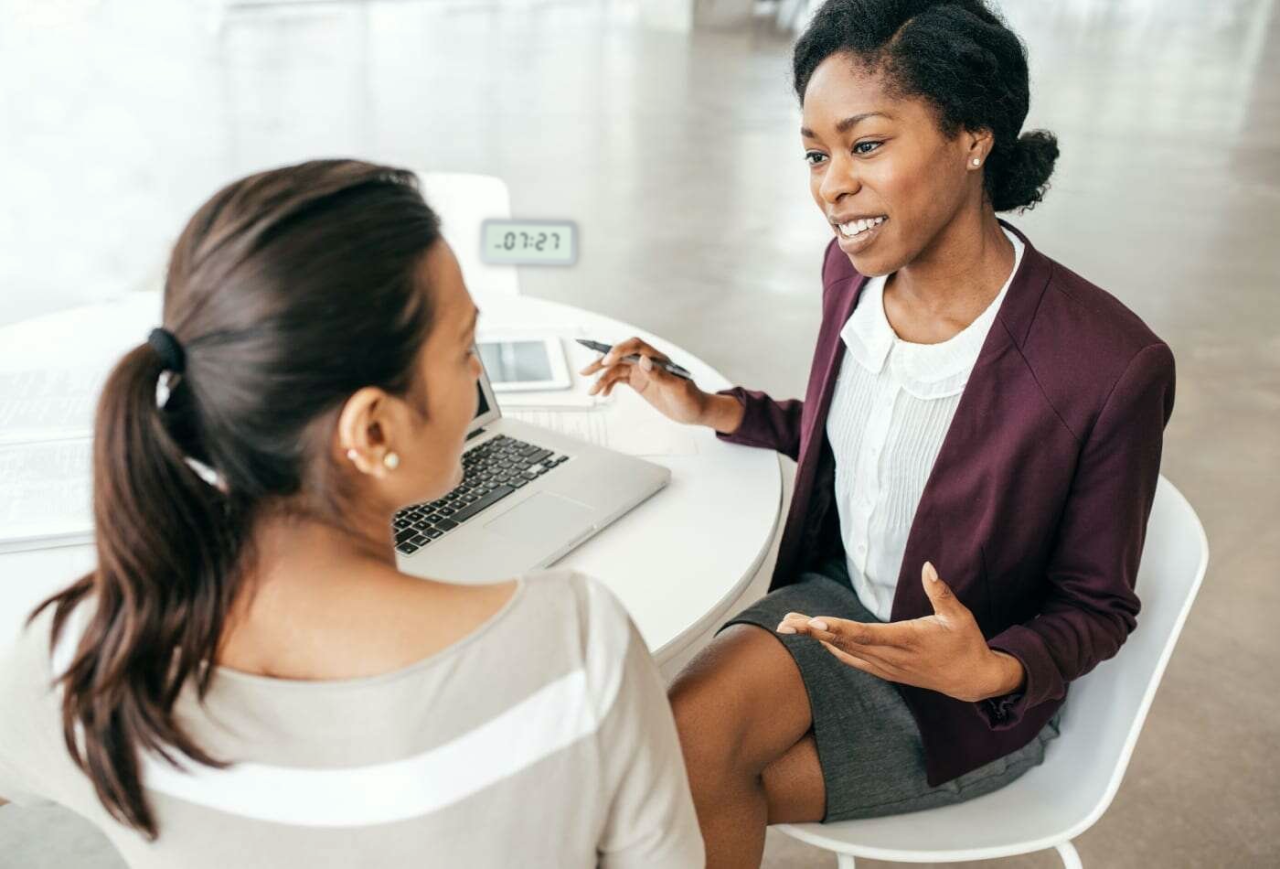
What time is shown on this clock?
7:27
